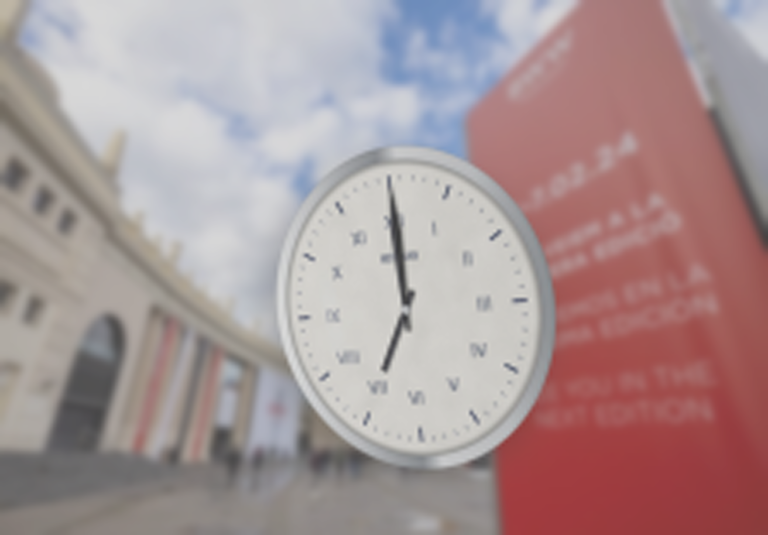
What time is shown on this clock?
7:00
